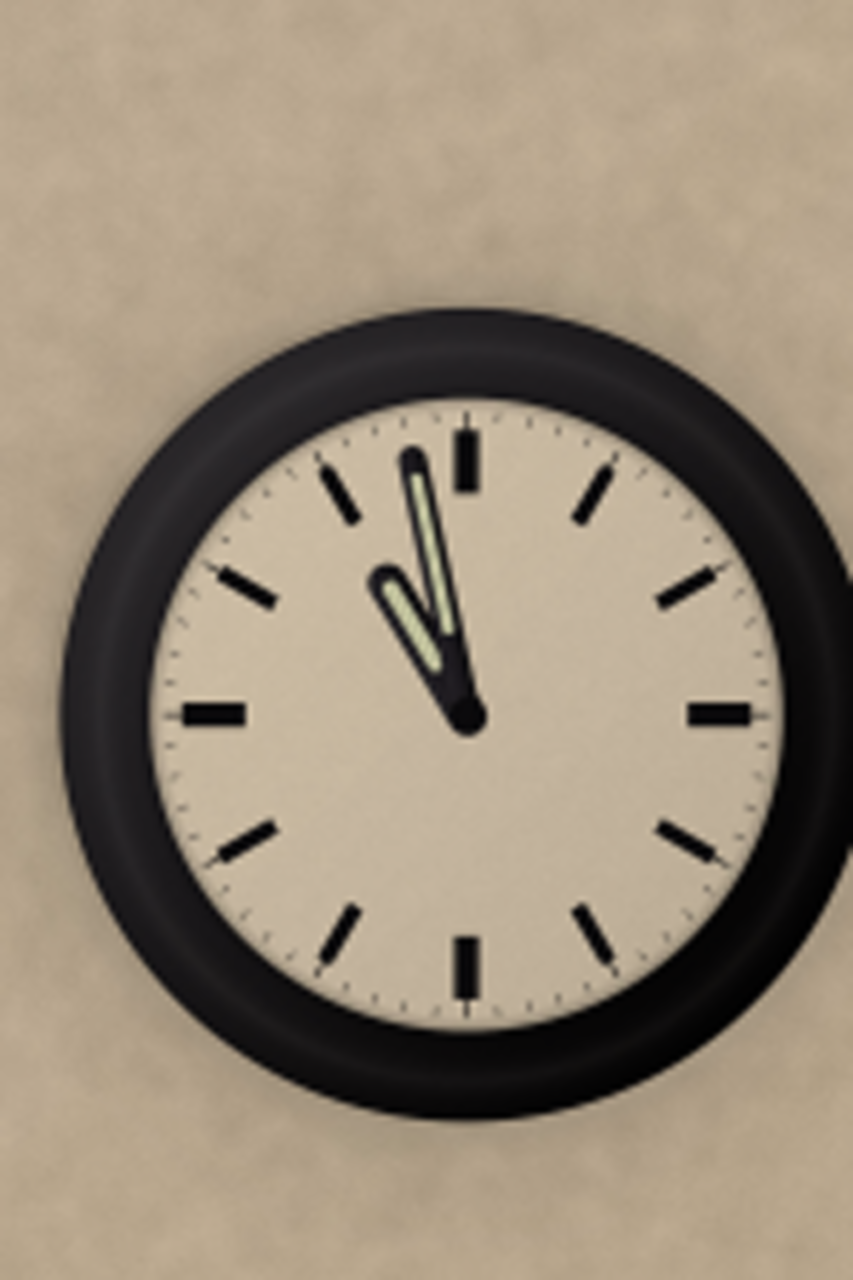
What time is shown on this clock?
10:58
